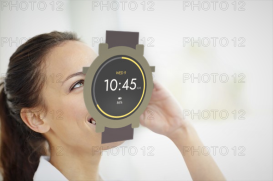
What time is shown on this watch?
10:45
